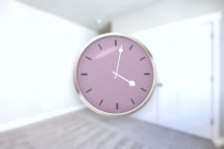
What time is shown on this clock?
4:02
